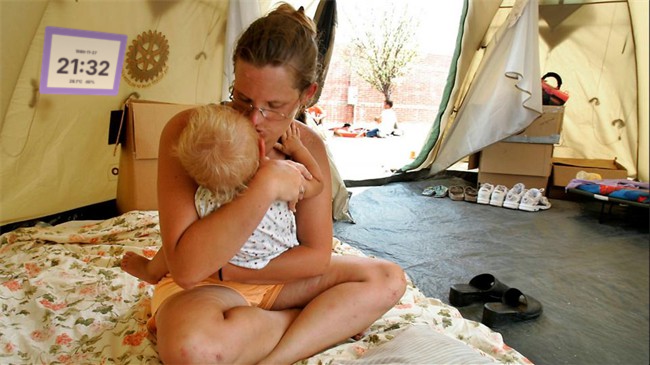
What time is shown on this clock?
21:32
